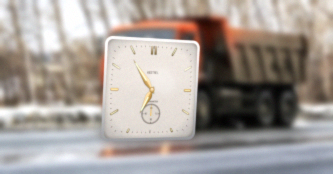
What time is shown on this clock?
6:54
